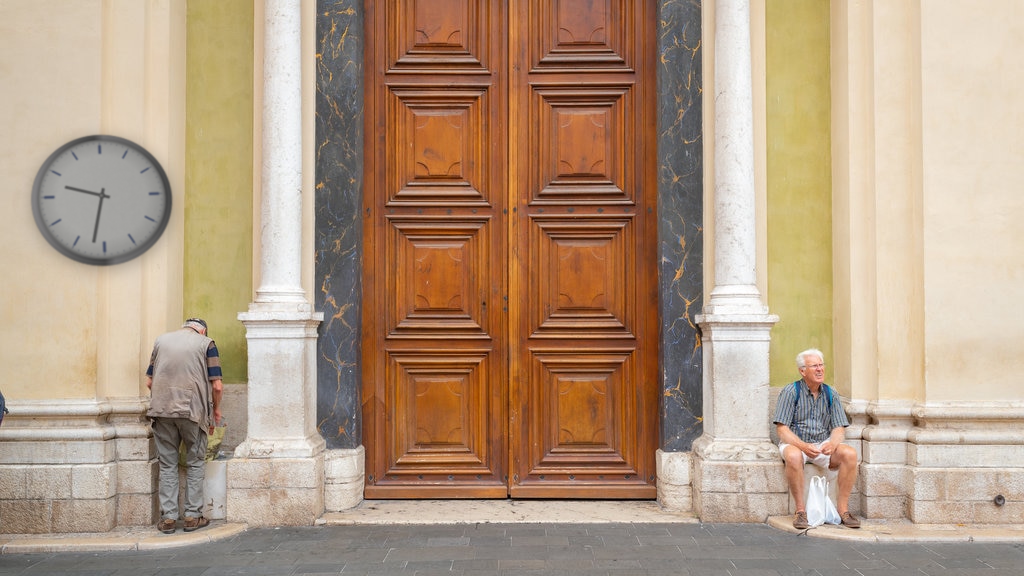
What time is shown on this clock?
9:32
